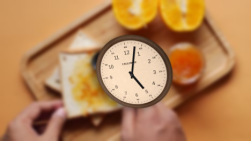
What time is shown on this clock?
5:03
